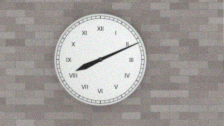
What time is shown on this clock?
8:11
